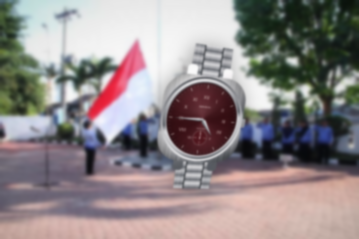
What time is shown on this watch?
4:45
